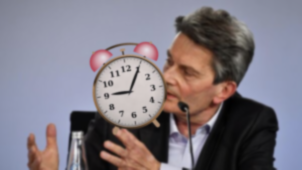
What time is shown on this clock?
9:05
